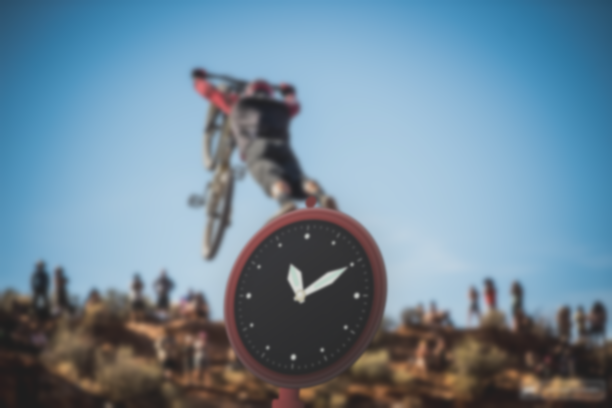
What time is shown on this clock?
11:10
